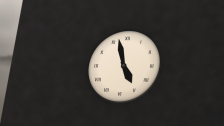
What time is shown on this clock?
4:57
